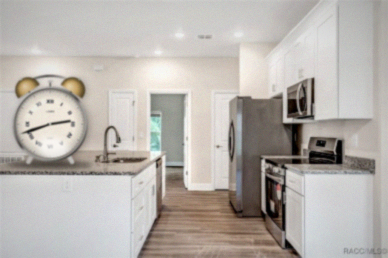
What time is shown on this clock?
2:42
